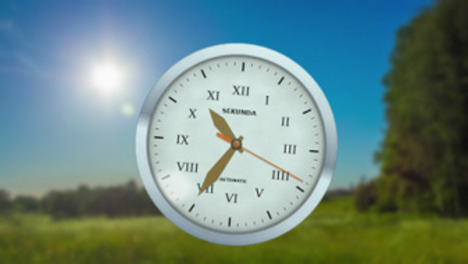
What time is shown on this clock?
10:35:19
